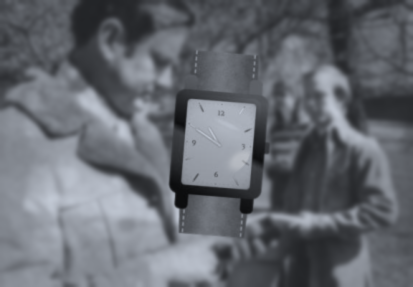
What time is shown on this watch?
10:50
